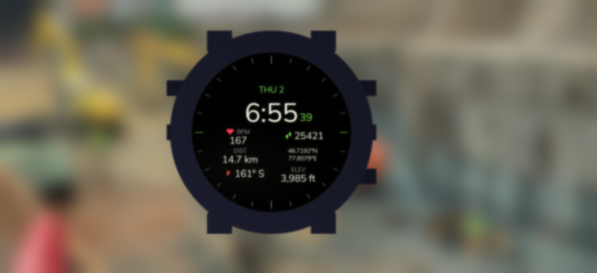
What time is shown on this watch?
6:55:39
